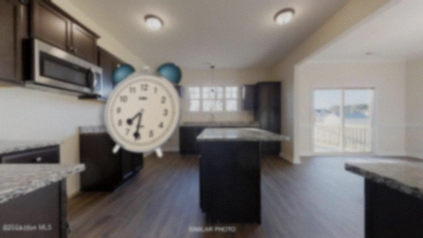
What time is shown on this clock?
7:31
